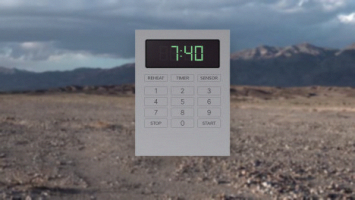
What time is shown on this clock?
7:40
